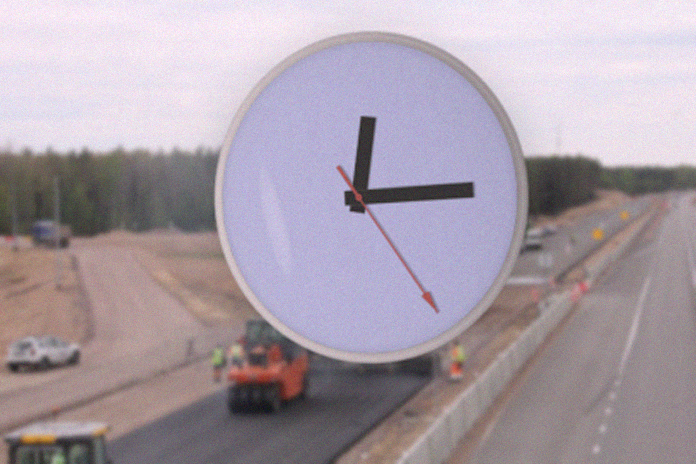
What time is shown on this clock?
12:14:24
